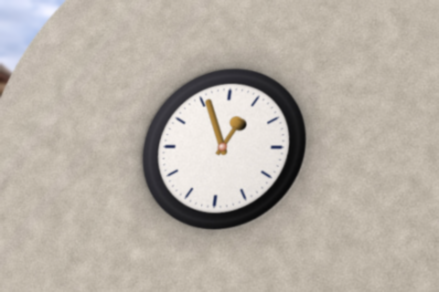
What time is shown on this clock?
12:56
